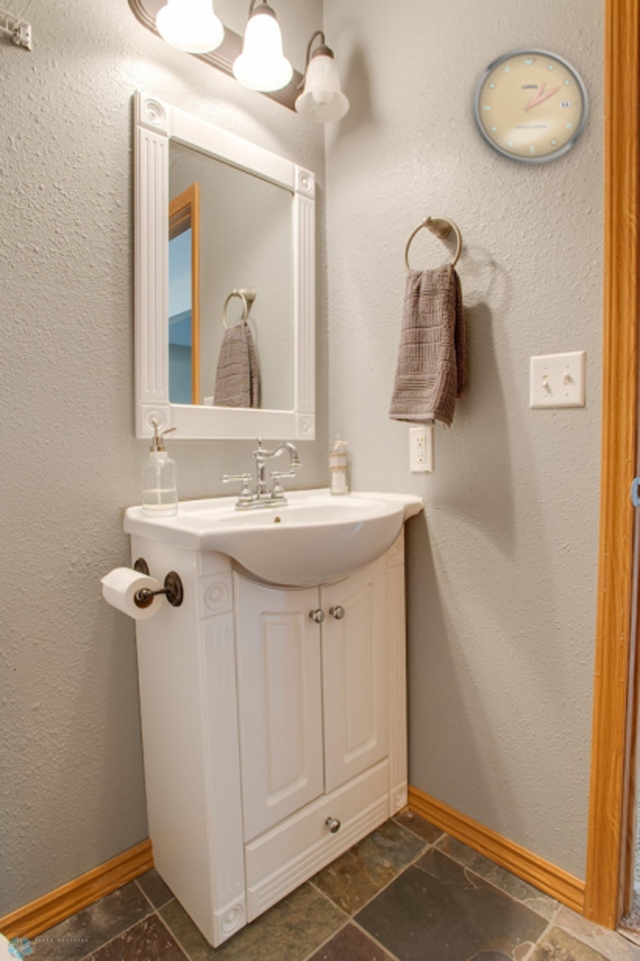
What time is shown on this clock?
1:10
